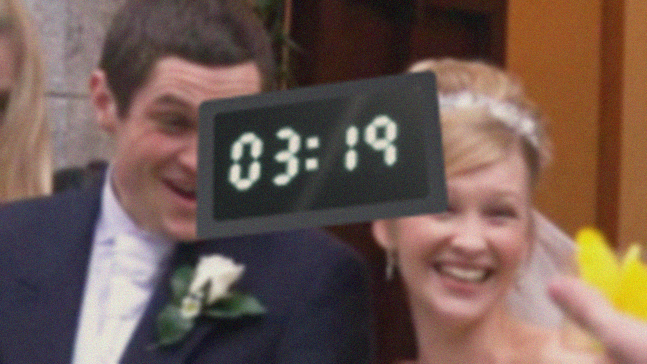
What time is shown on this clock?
3:19
